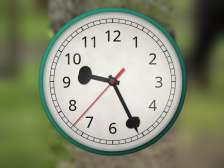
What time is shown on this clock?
9:25:37
